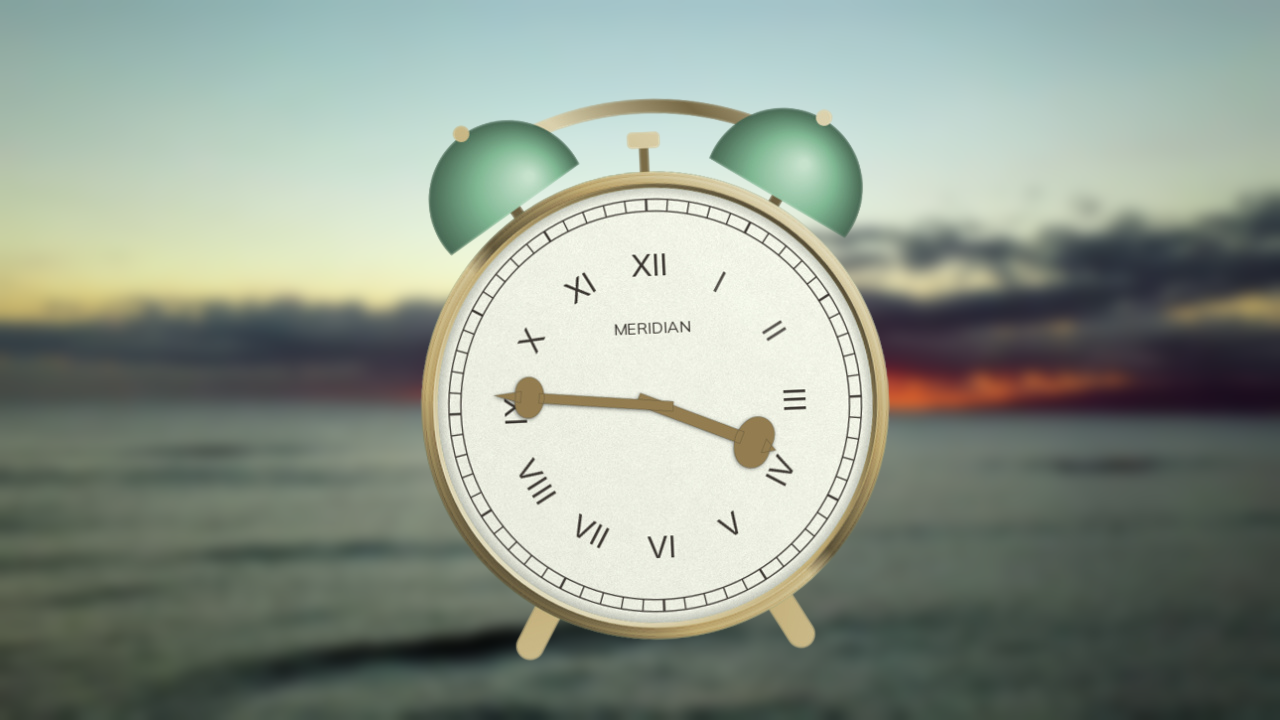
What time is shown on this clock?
3:46
